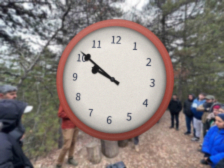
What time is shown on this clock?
9:51
